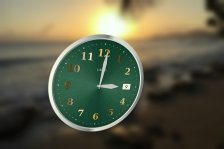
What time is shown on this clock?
3:01
